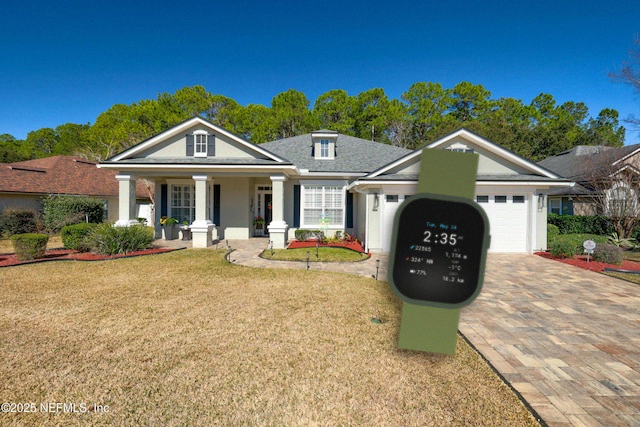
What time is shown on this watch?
2:35
